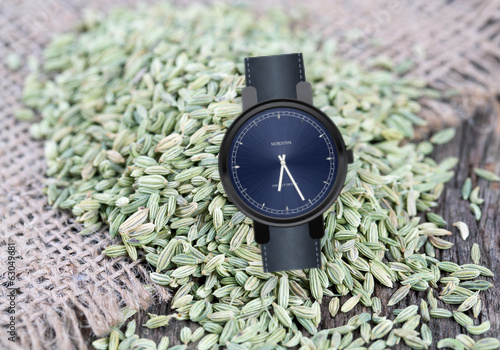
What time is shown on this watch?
6:26
